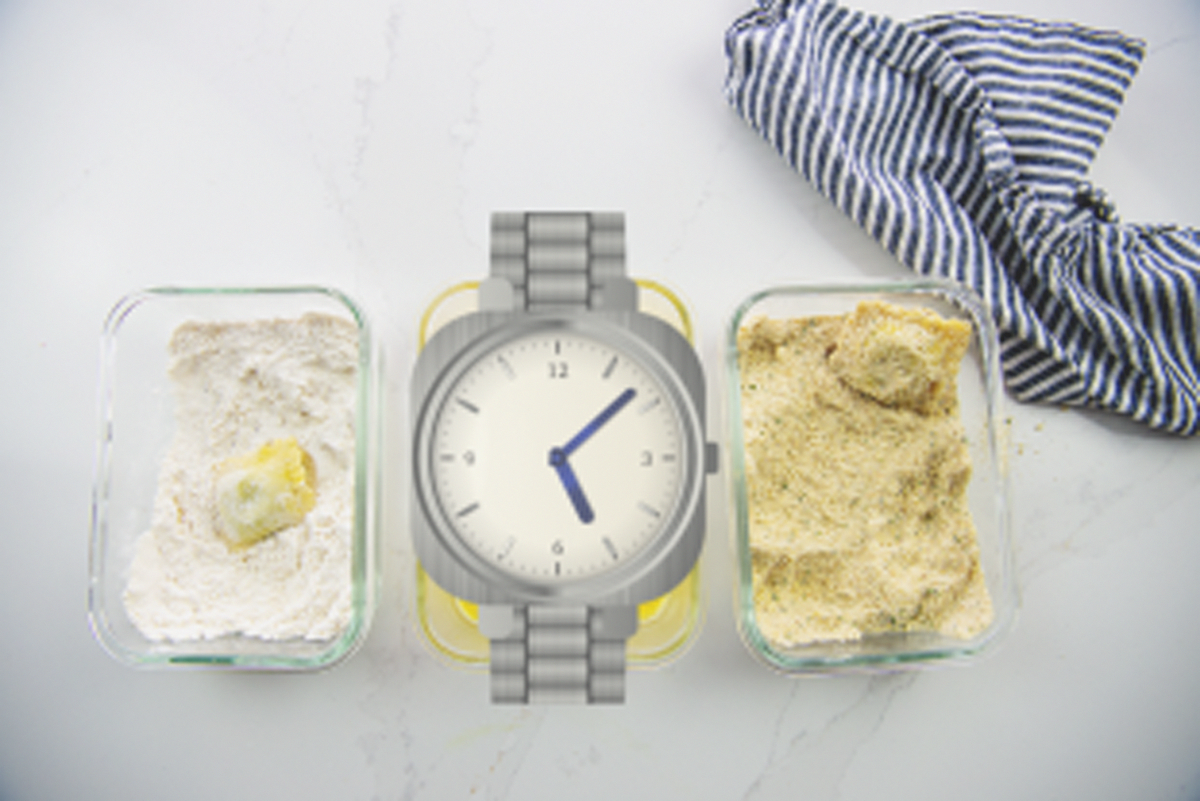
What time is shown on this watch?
5:08
